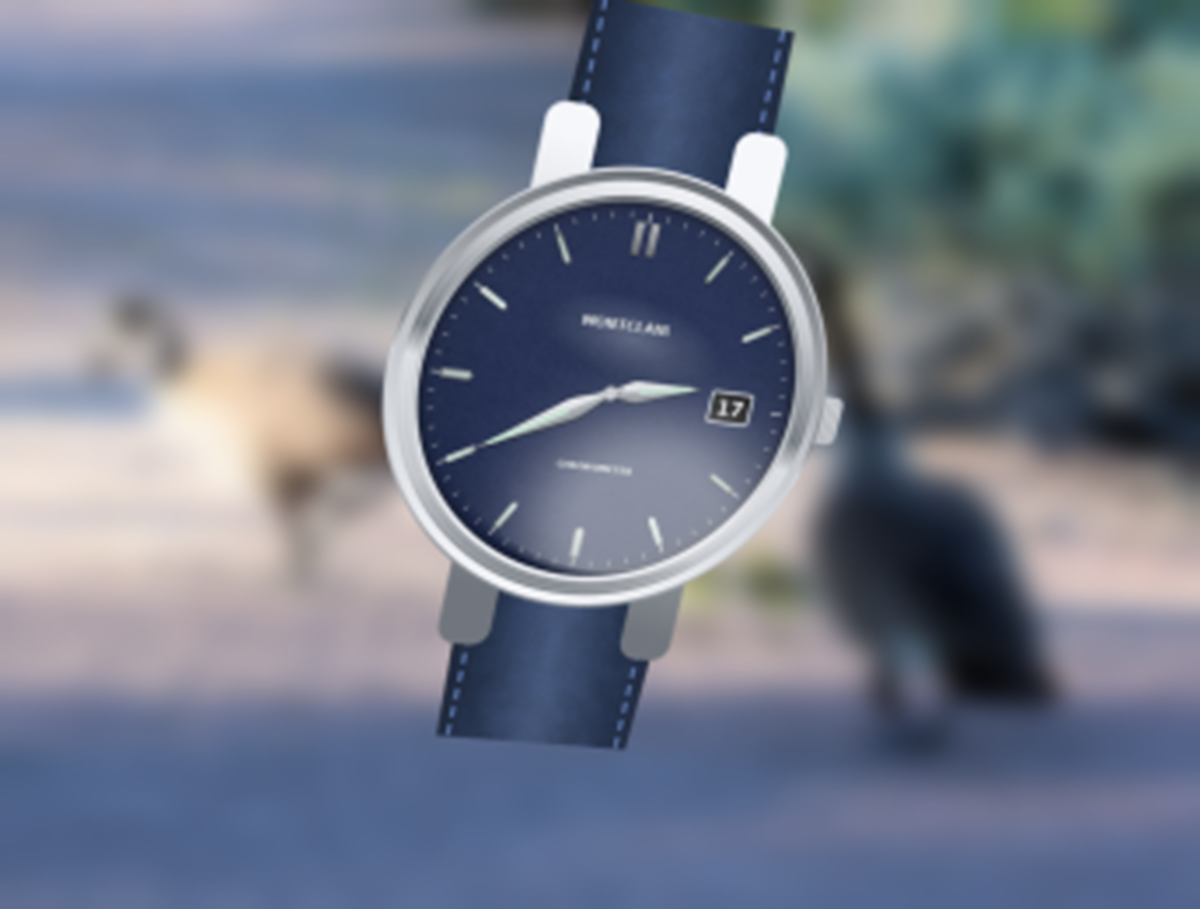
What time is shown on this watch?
2:40
